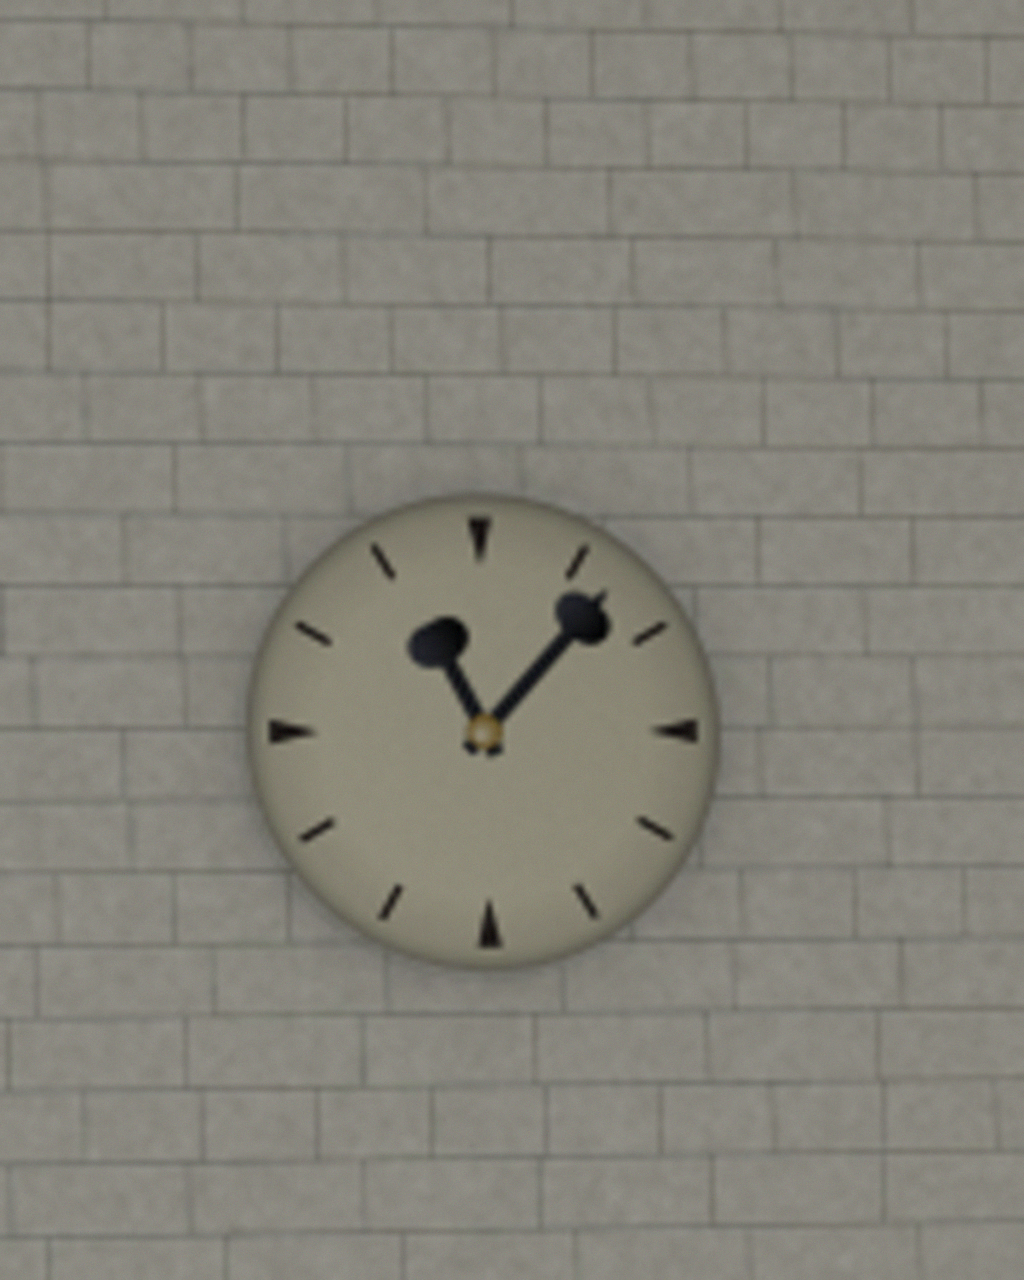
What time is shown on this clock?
11:07
